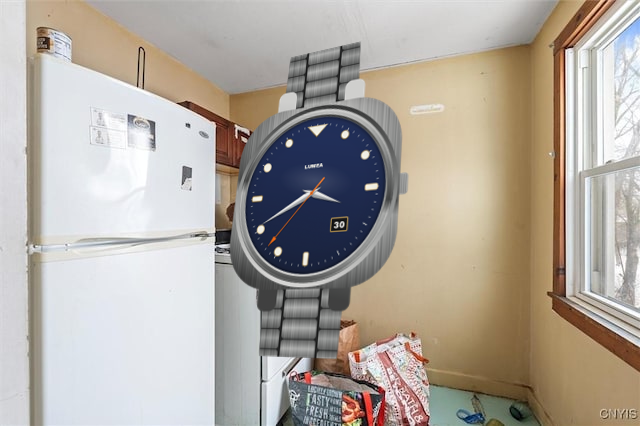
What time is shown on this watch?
3:40:37
